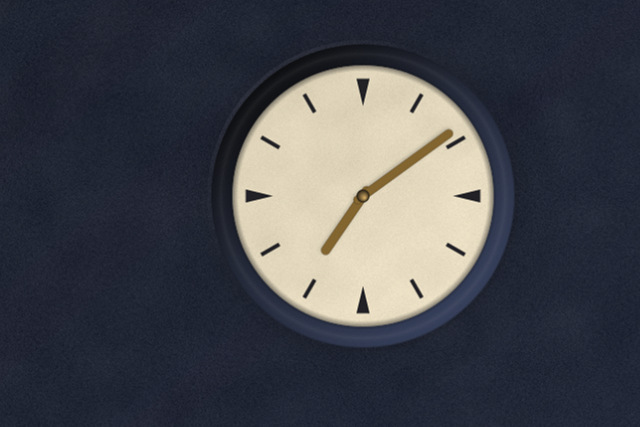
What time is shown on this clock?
7:09
